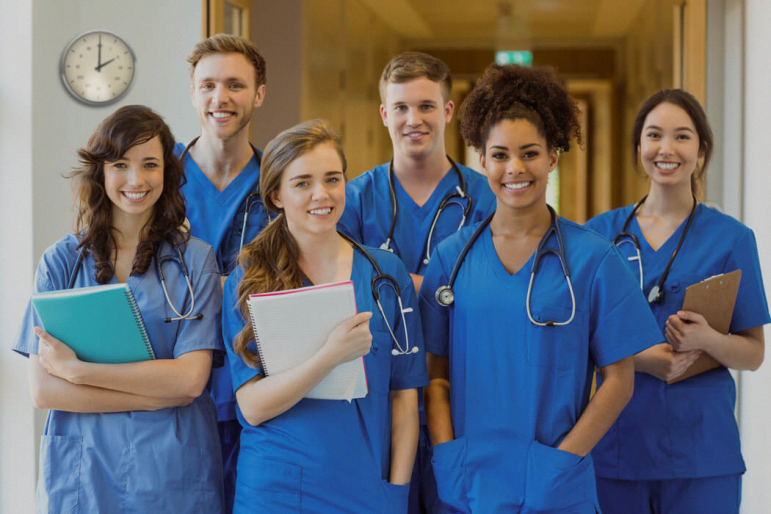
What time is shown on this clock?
2:00
